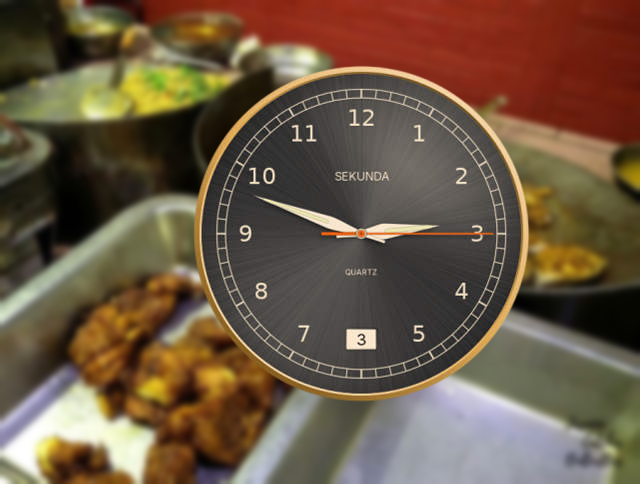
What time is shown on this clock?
2:48:15
